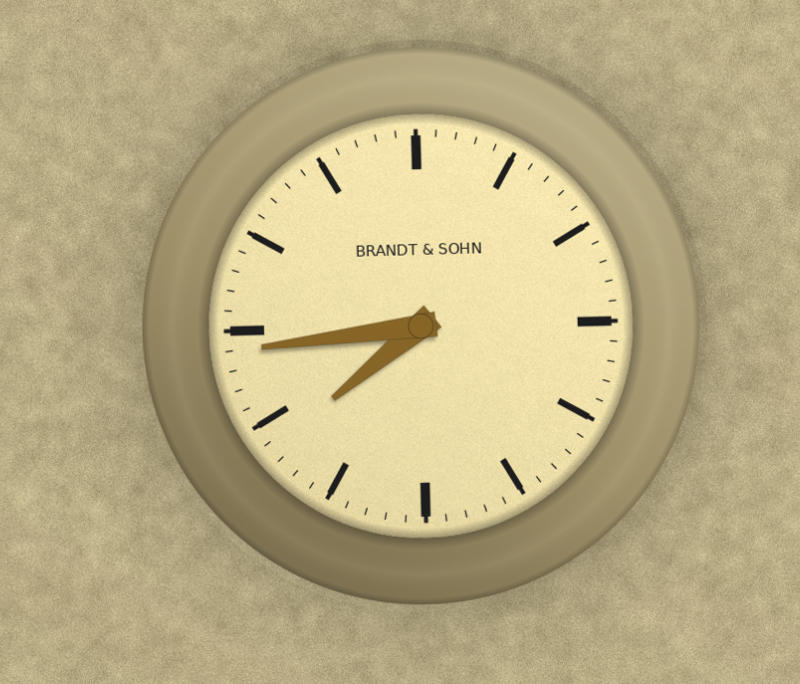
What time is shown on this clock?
7:44
